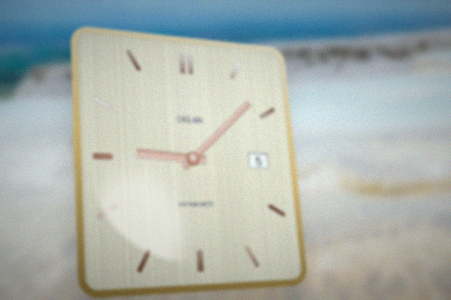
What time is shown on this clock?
9:08
